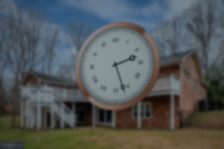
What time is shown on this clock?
2:27
